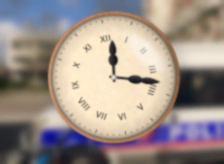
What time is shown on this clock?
12:18
